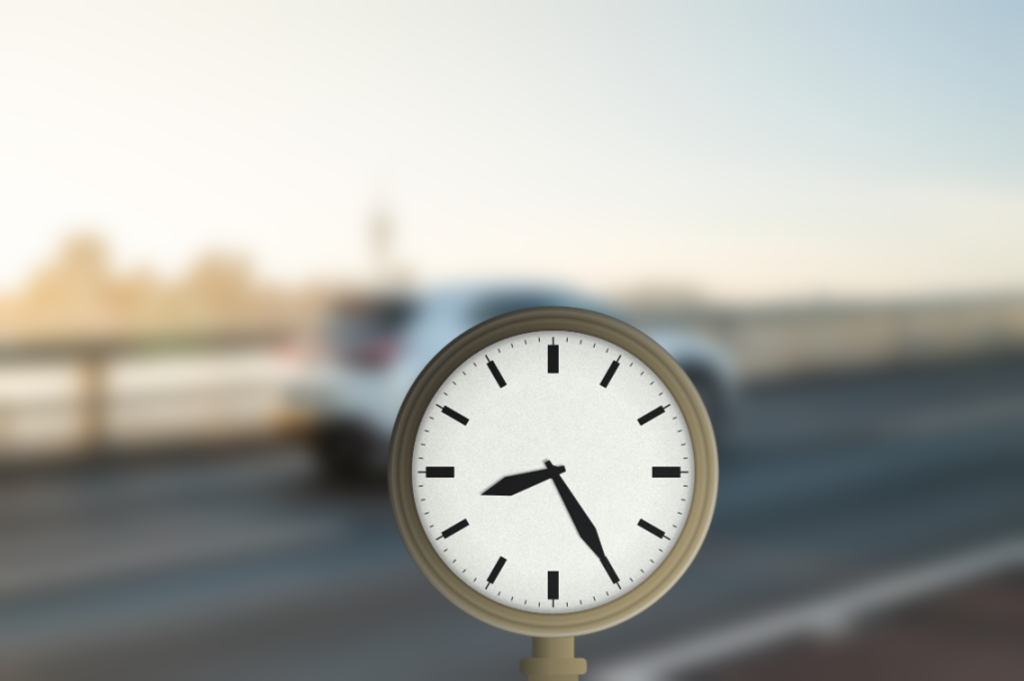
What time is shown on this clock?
8:25
